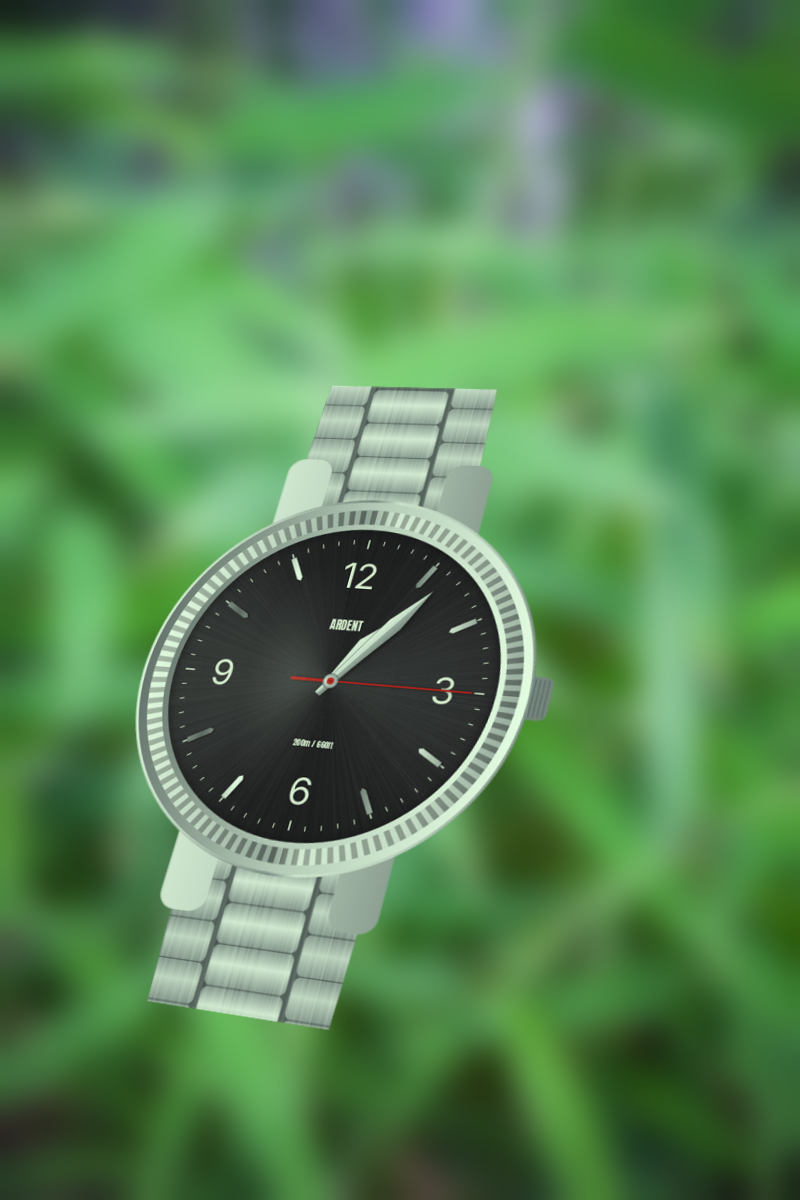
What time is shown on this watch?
1:06:15
